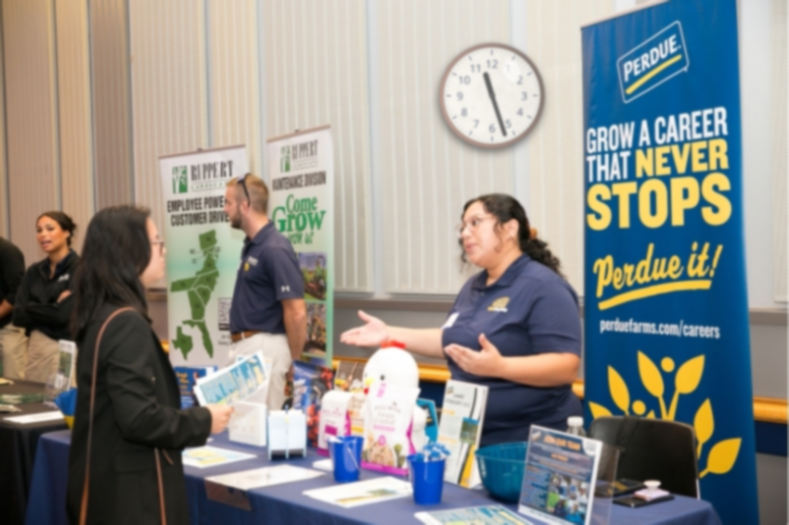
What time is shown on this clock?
11:27
